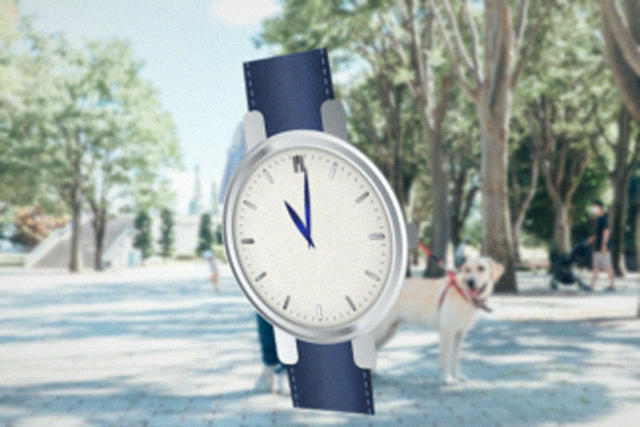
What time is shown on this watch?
11:01
